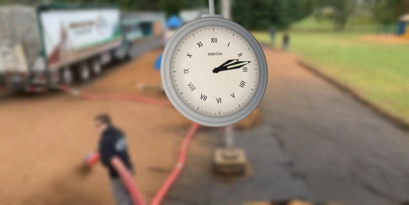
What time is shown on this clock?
2:13
